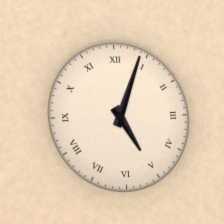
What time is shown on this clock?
5:04
